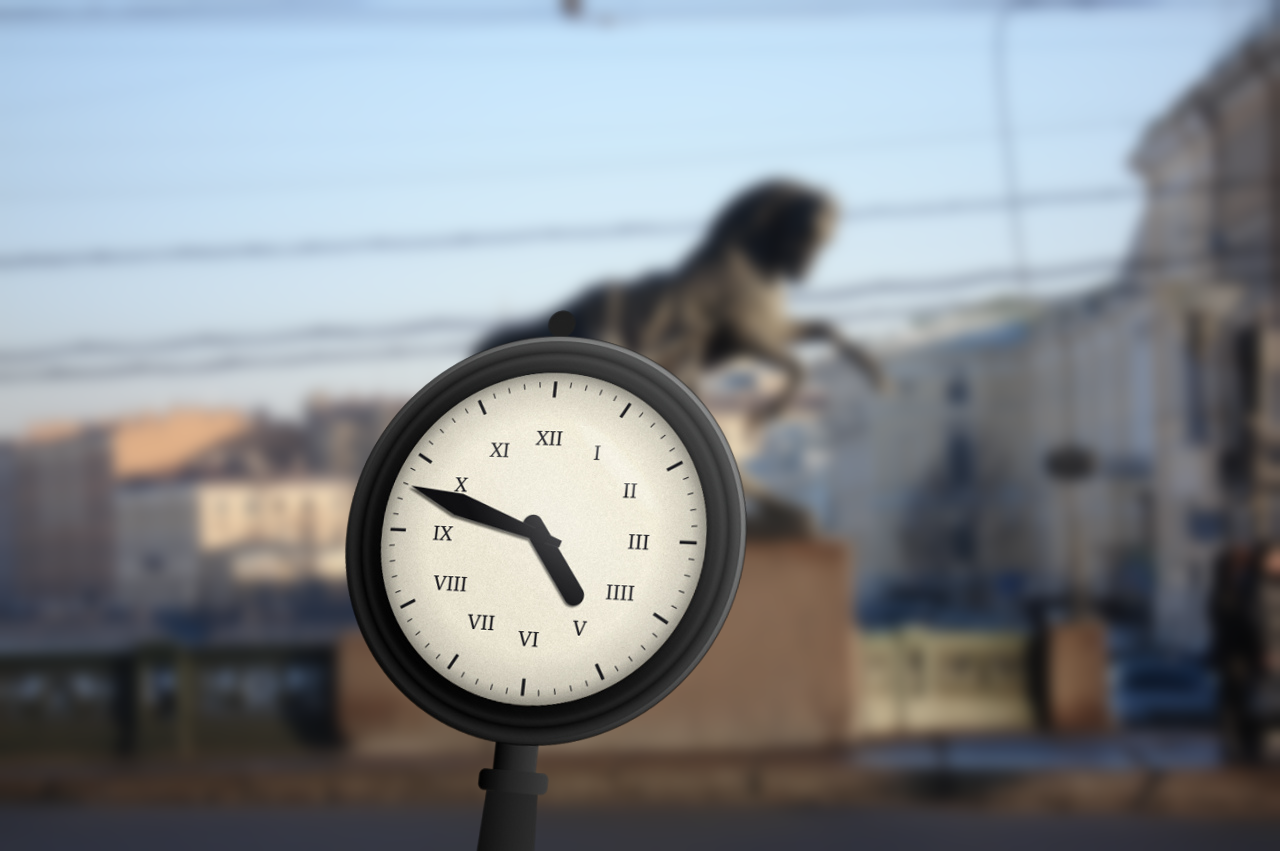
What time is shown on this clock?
4:48
